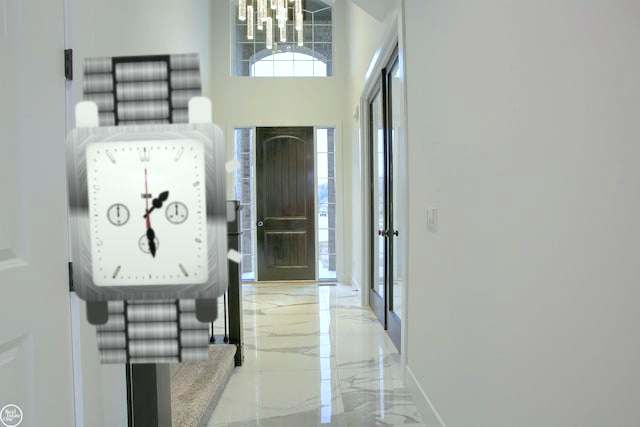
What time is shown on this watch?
1:29
